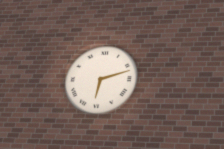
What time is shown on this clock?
6:12
